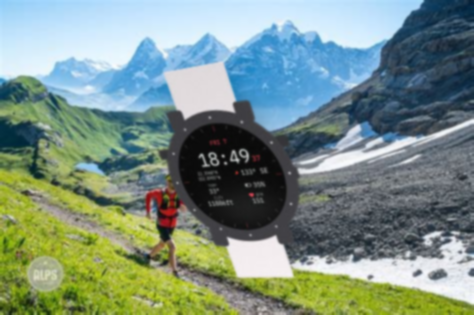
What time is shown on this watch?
18:49
